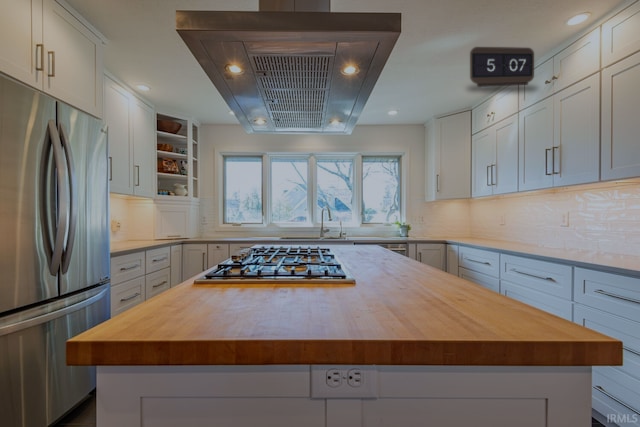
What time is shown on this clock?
5:07
